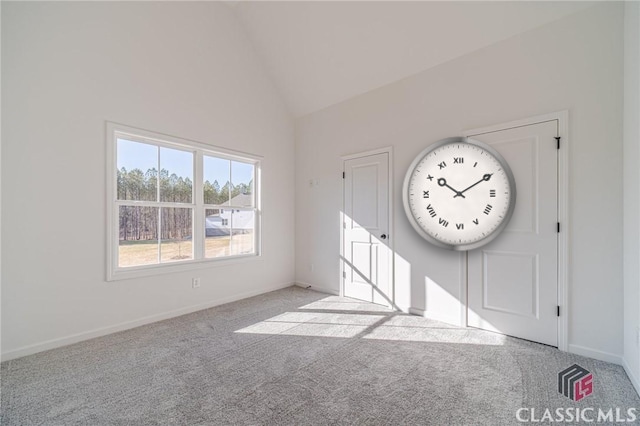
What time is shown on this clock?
10:10
